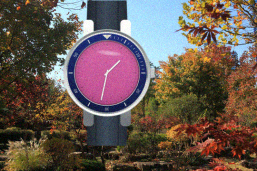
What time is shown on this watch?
1:32
